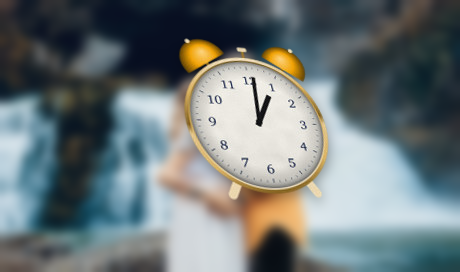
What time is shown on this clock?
1:01
